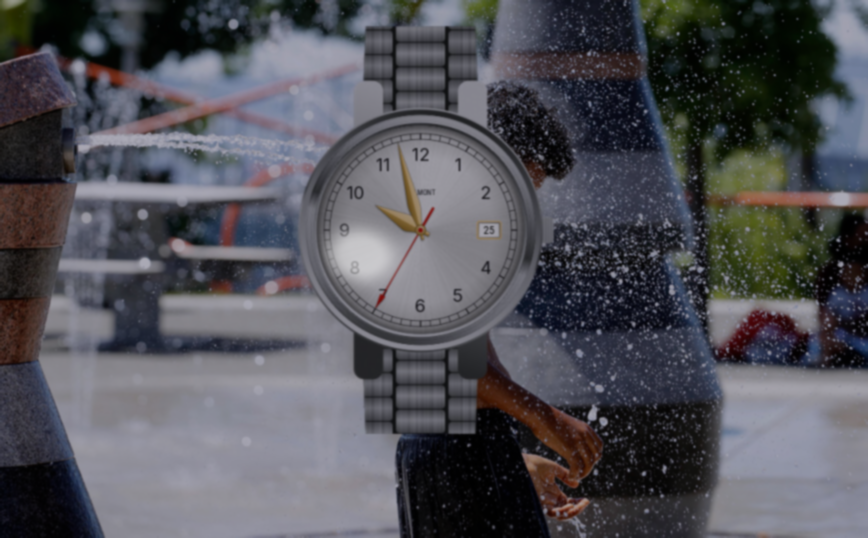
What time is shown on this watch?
9:57:35
